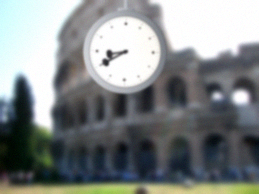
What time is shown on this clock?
8:40
